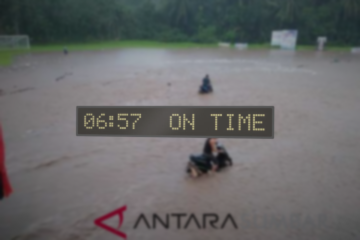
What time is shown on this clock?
6:57
